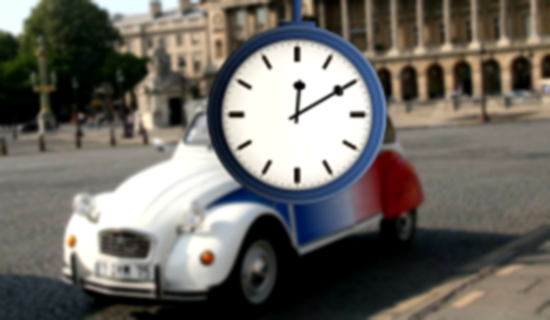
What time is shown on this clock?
12:10
